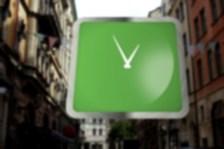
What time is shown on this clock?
12:56
